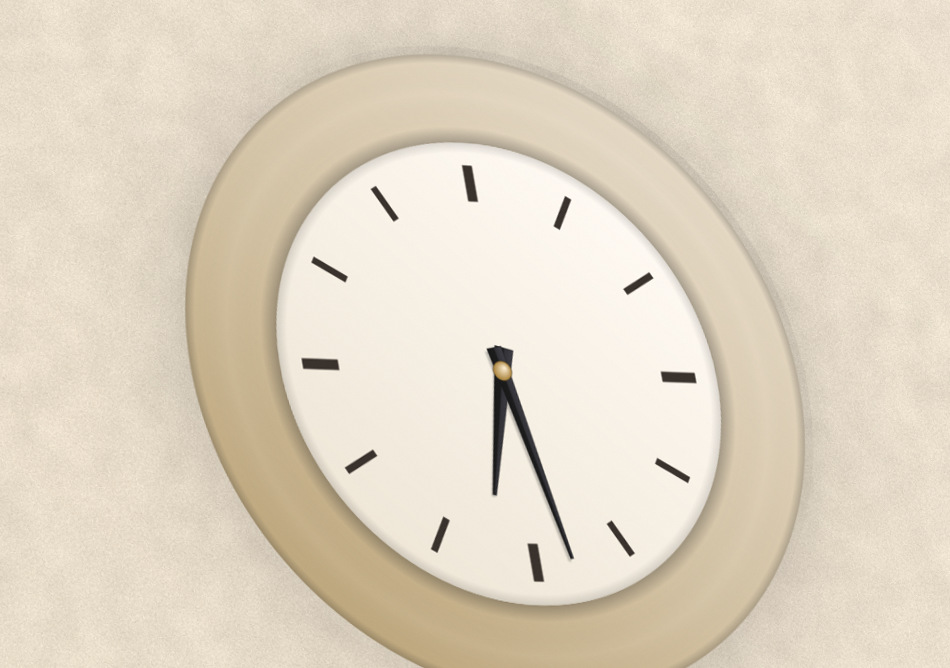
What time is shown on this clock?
6:28
